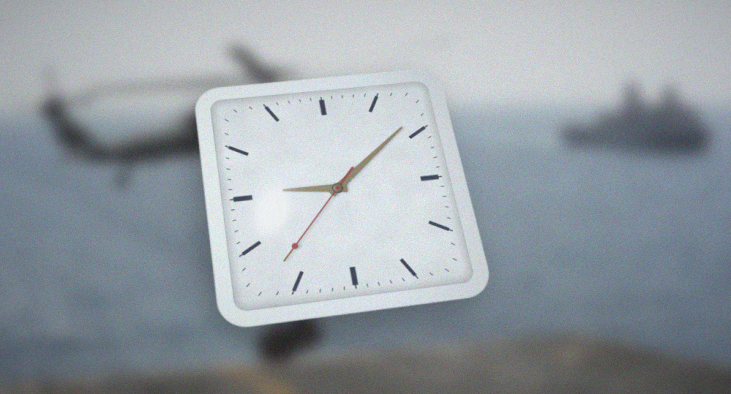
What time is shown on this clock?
9:08:37
